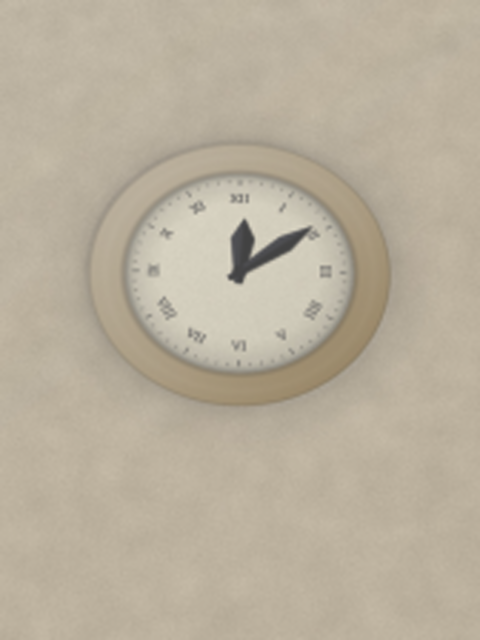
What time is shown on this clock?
12:09
